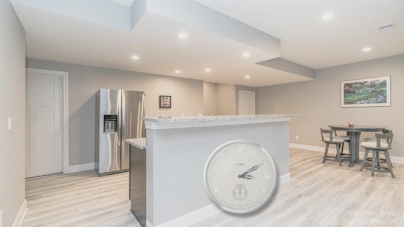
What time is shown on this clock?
3:10
